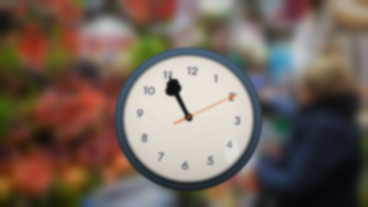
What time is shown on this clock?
10:55:10
